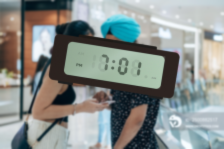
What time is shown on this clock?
7:01
